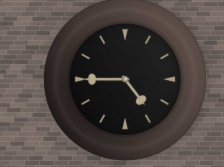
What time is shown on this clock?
4:45
